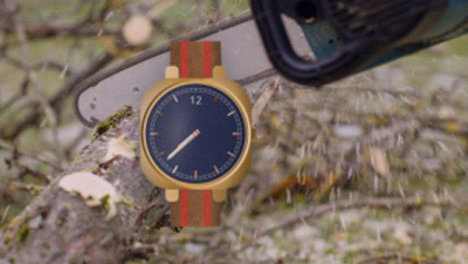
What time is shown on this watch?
7:38
